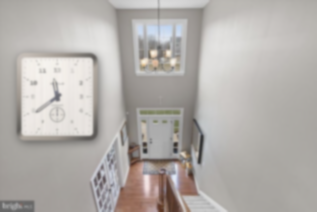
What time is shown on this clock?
11:39
